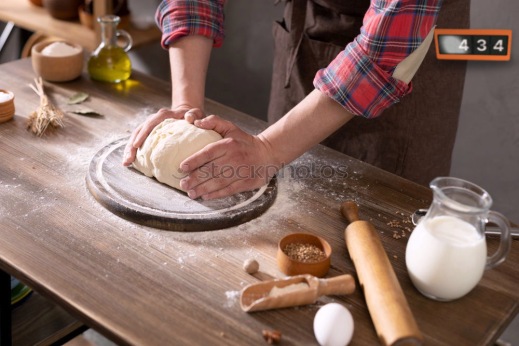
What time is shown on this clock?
4:34
